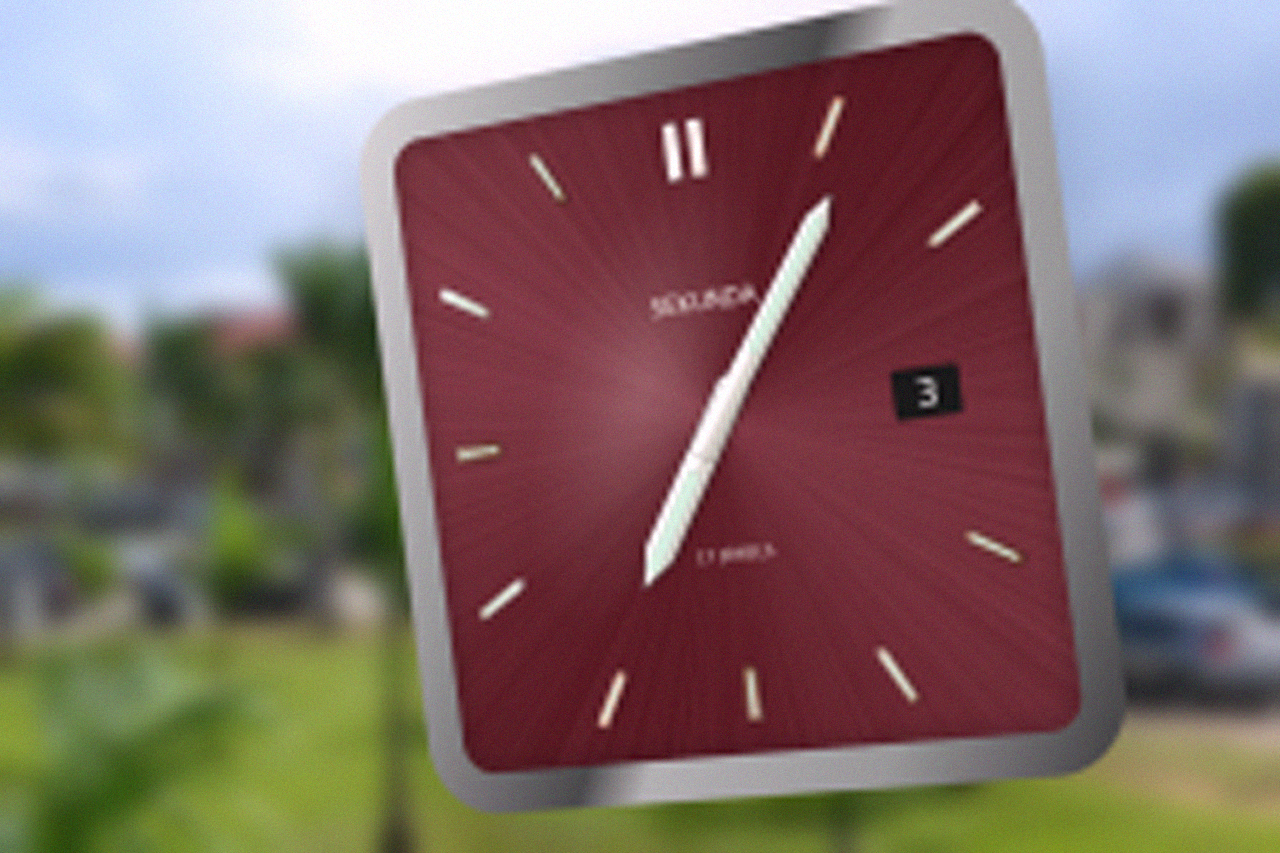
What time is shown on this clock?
7:06
